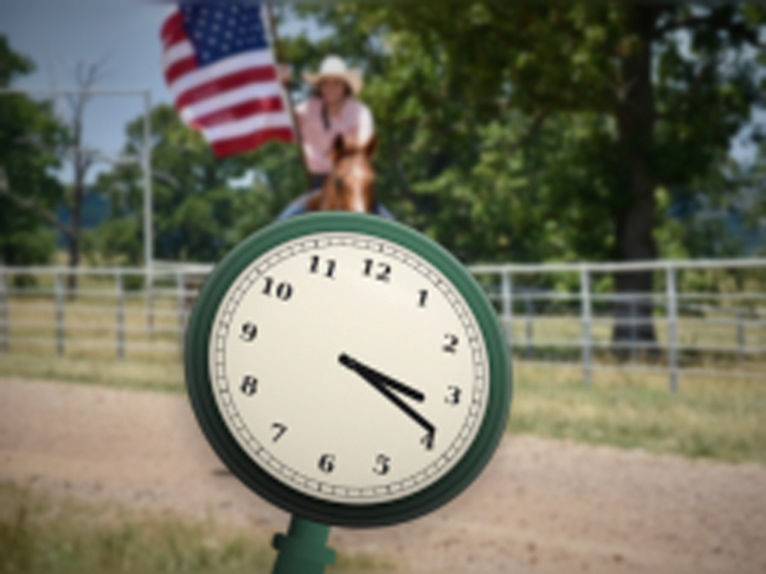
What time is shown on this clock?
3:19
